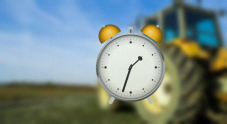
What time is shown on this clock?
1:33
